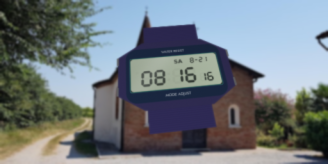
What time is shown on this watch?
8:16:16
